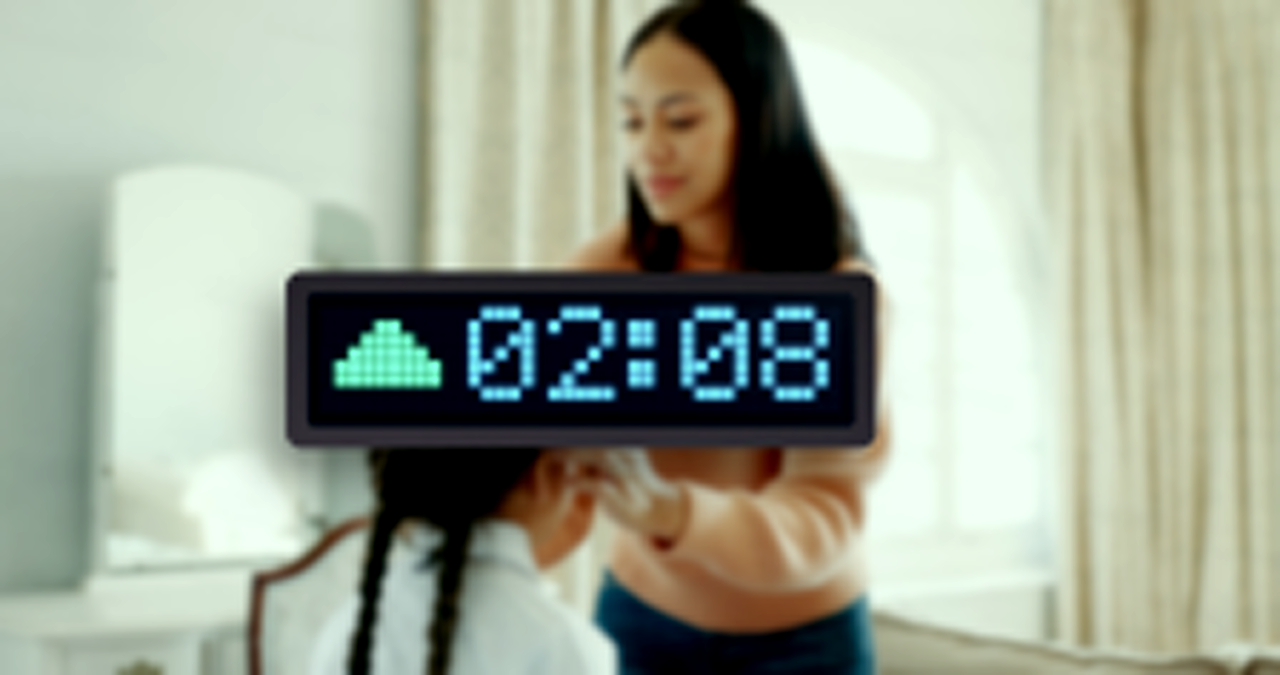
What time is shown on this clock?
2:08
